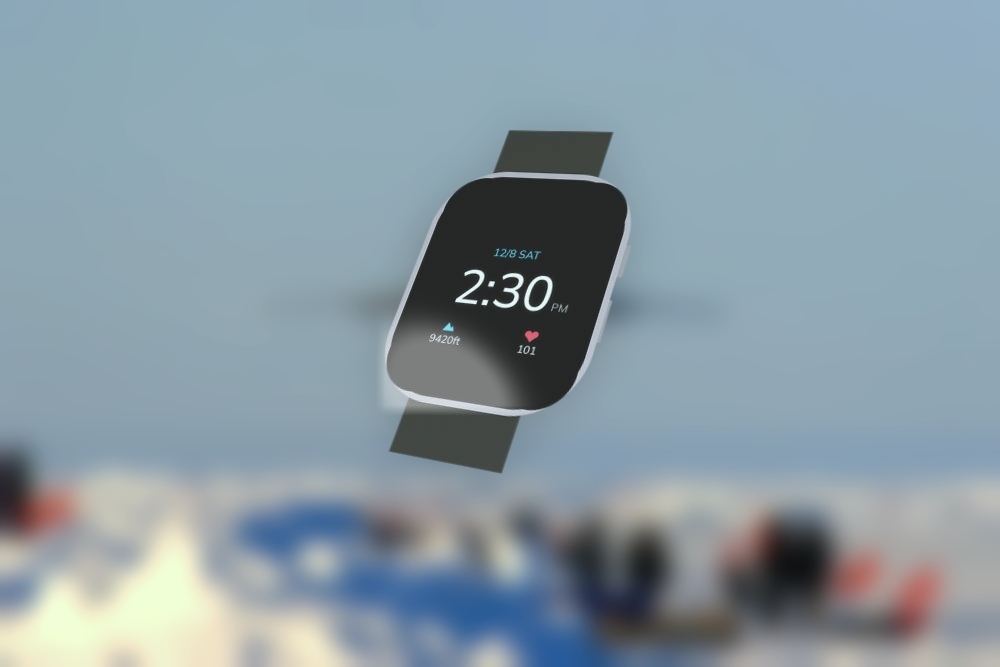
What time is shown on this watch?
2:30
